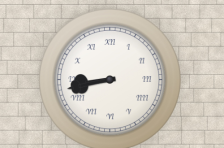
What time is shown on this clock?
8:43
